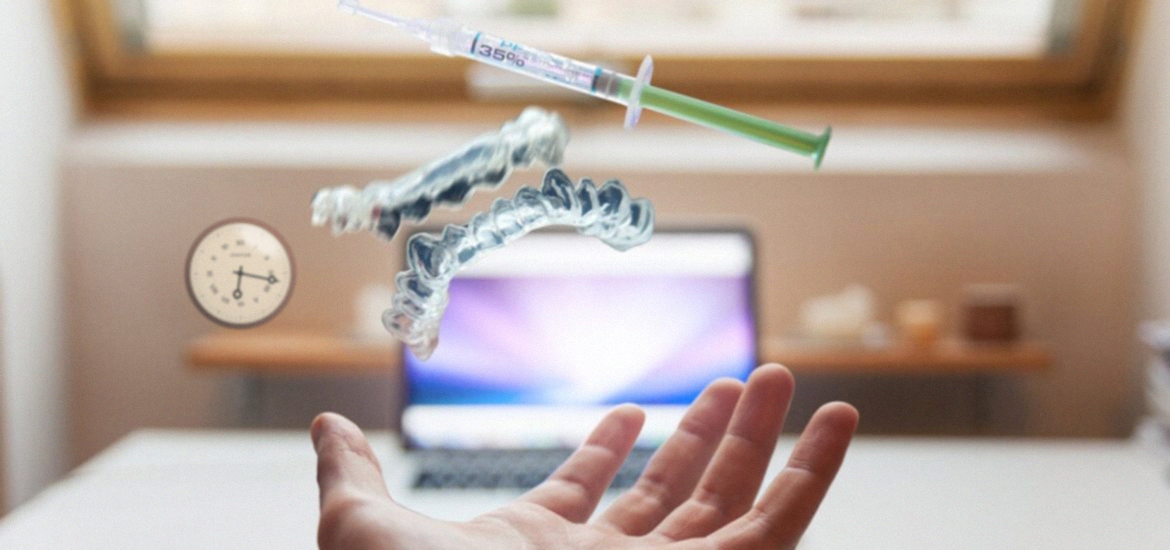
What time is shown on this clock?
6:17
